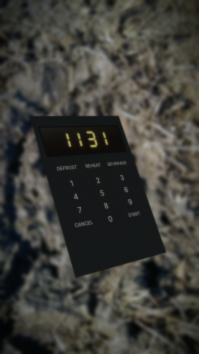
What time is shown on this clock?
11:31
